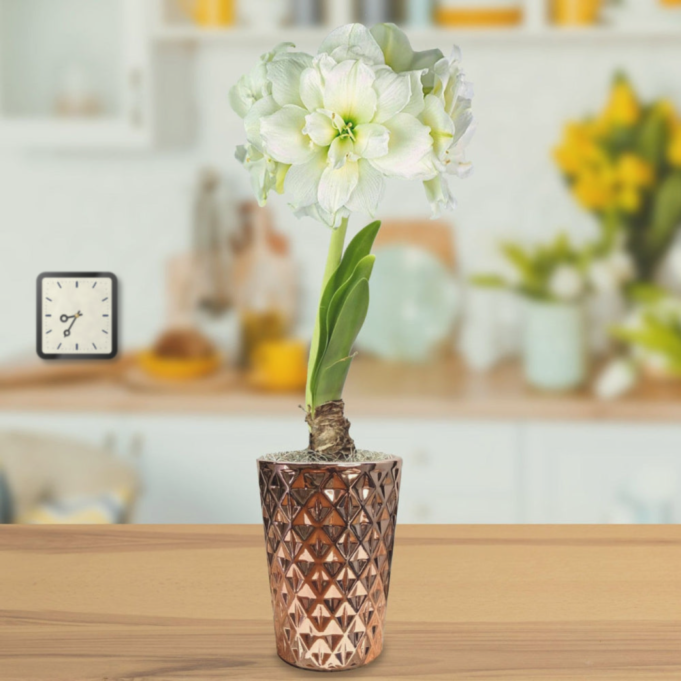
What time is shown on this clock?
8:35
